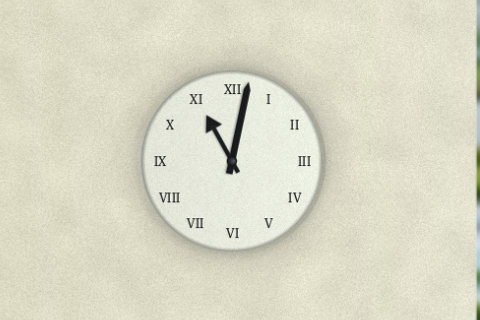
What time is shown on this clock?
11:02
